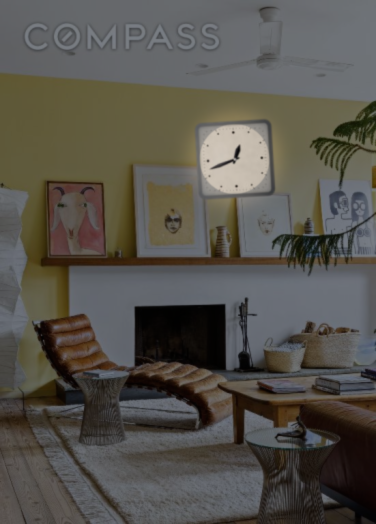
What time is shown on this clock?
12:42
